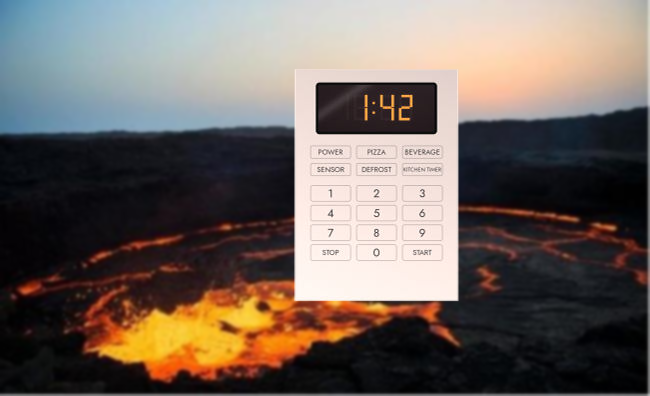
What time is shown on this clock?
1:42
